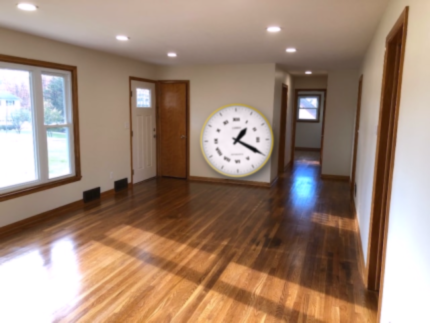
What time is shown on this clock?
1:20
